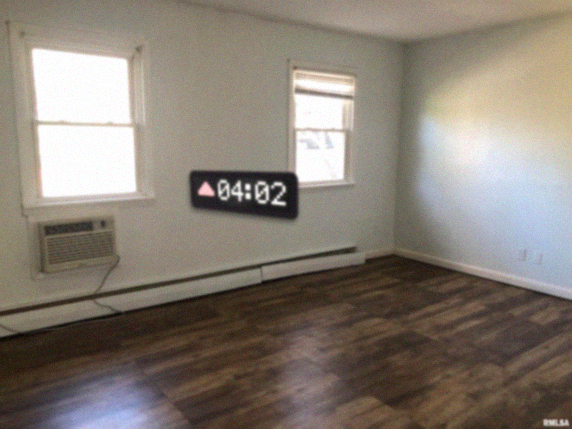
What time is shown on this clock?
4:02
